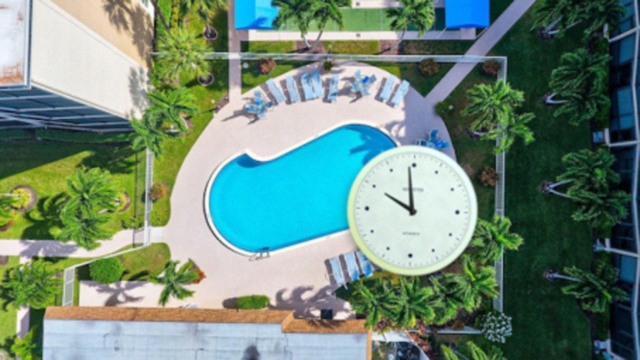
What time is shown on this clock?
9:59
